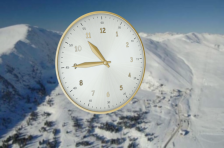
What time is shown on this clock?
10:45
